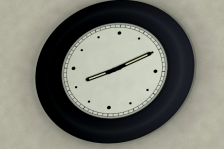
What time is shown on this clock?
8:10
